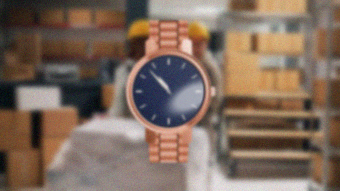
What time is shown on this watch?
10:53
